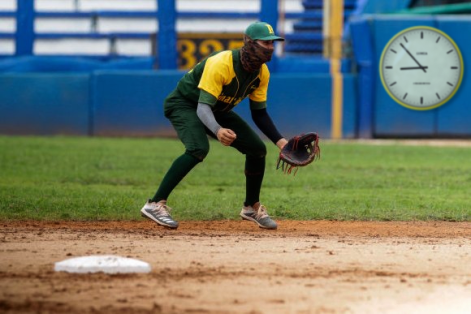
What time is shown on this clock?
8:53
